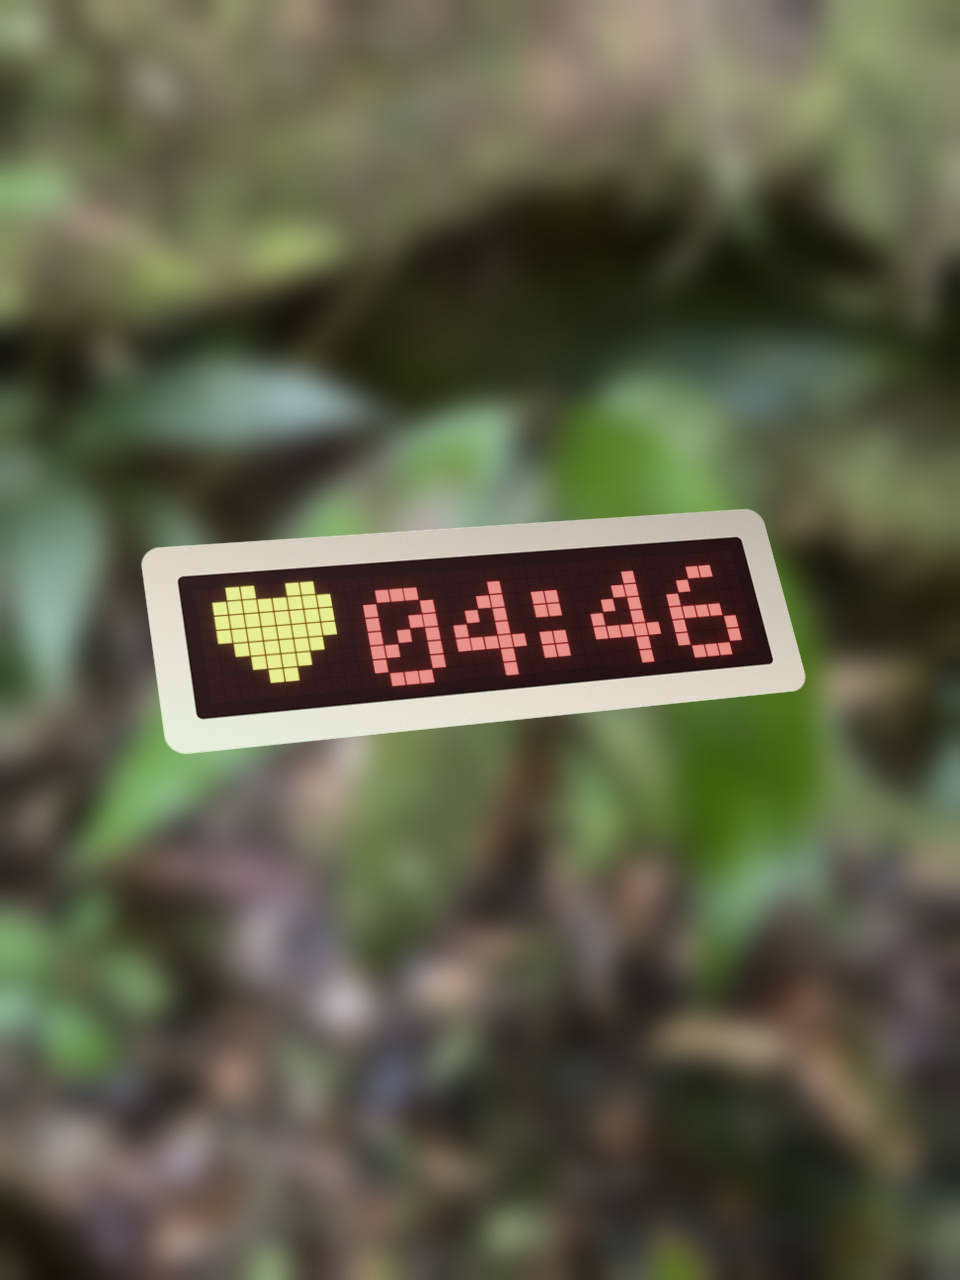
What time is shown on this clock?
4:46
